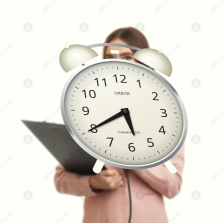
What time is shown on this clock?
5:40
